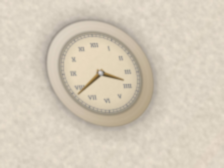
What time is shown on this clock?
3:39
